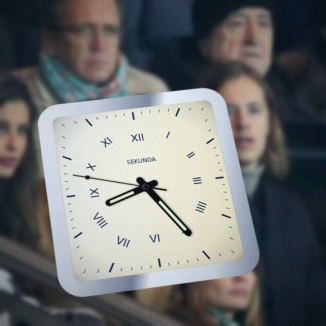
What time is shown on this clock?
8:24:48
